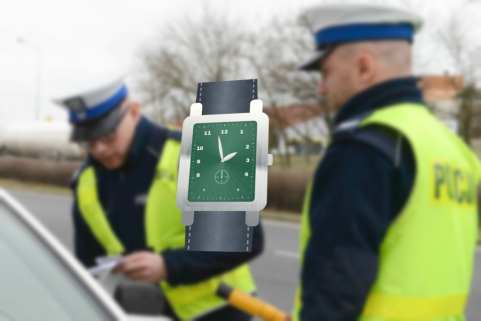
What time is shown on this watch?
1:58
